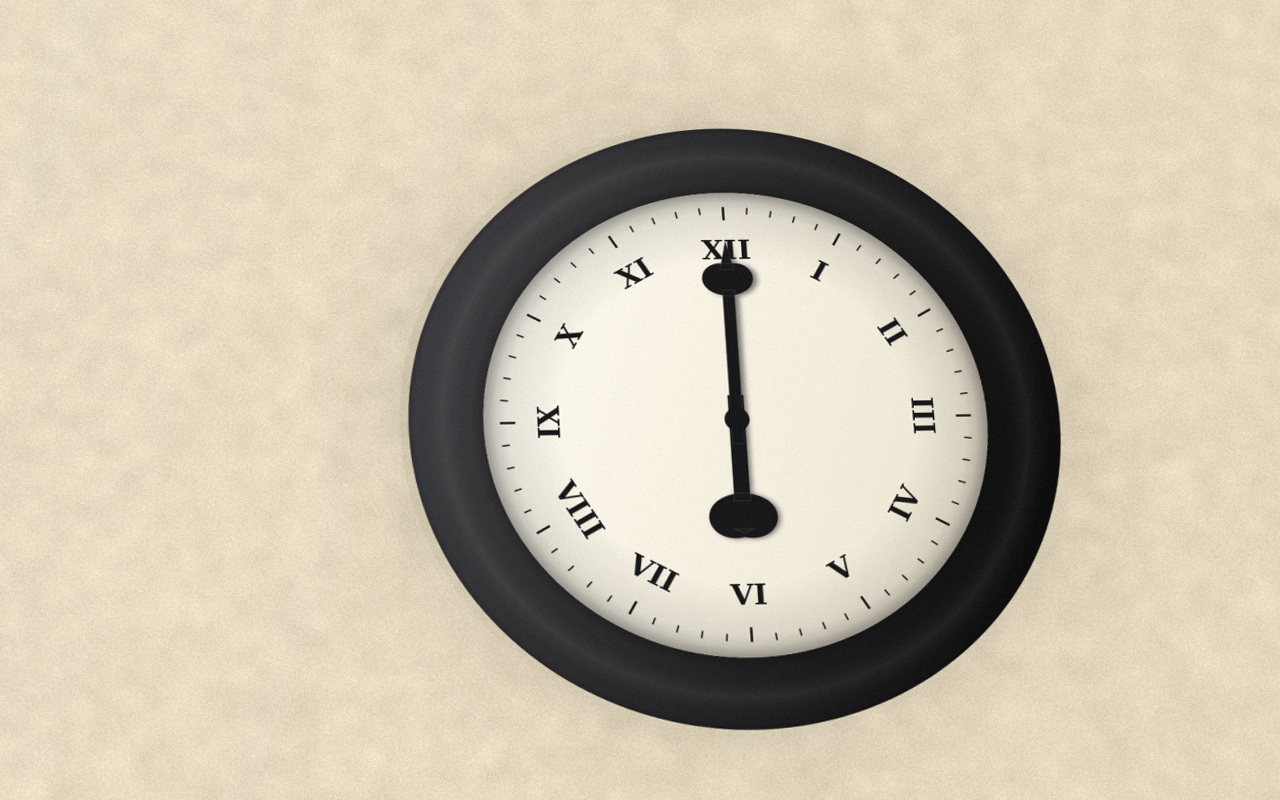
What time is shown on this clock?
6:00
